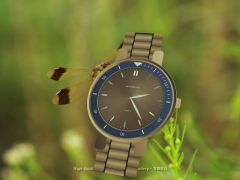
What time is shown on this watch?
2:24
